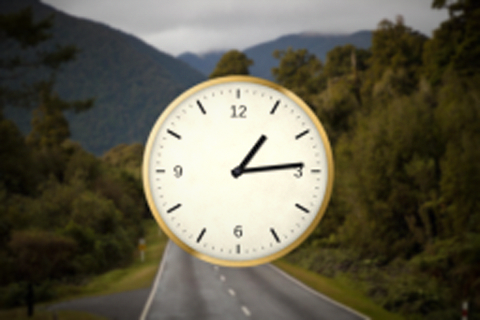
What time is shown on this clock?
1:14
